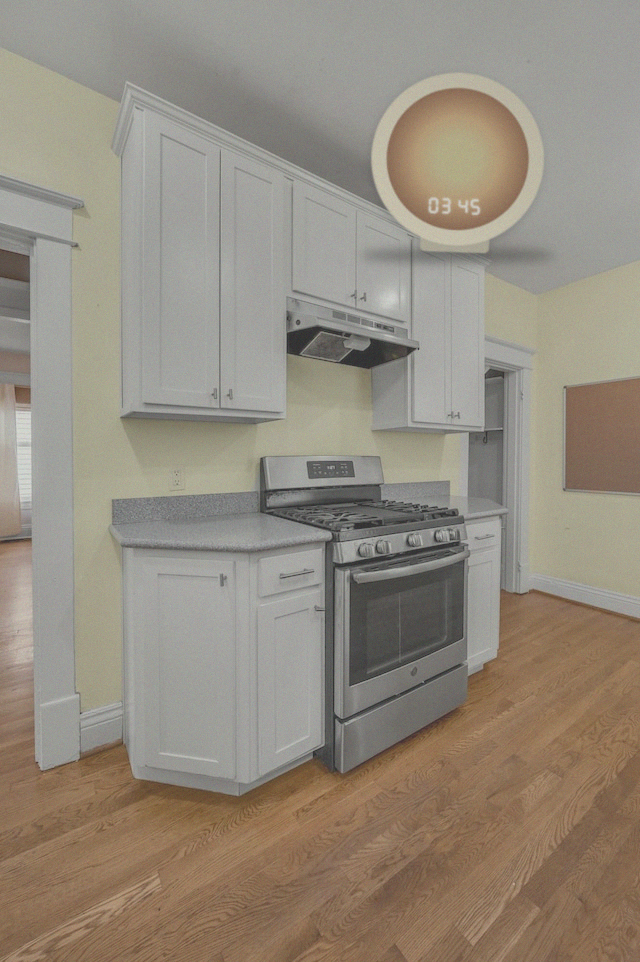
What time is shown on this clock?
3:45
